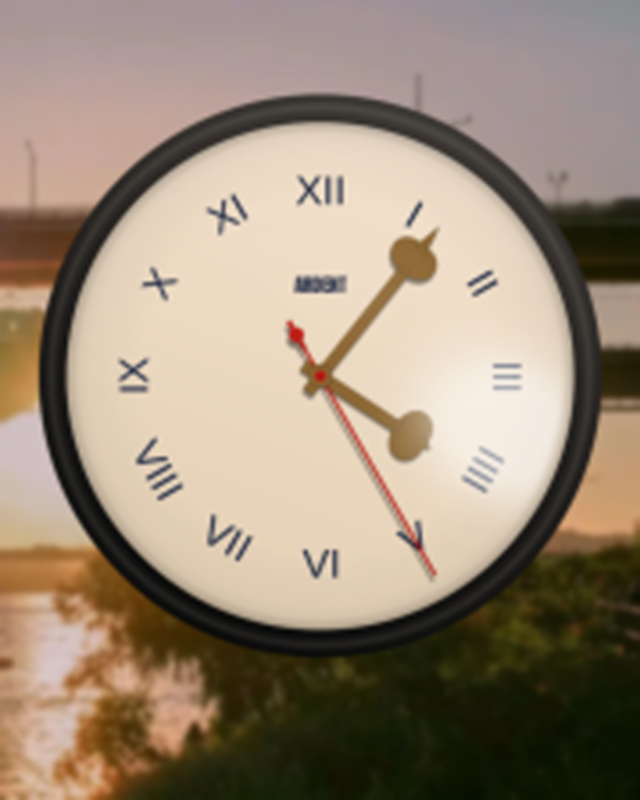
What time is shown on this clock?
4:06:25
